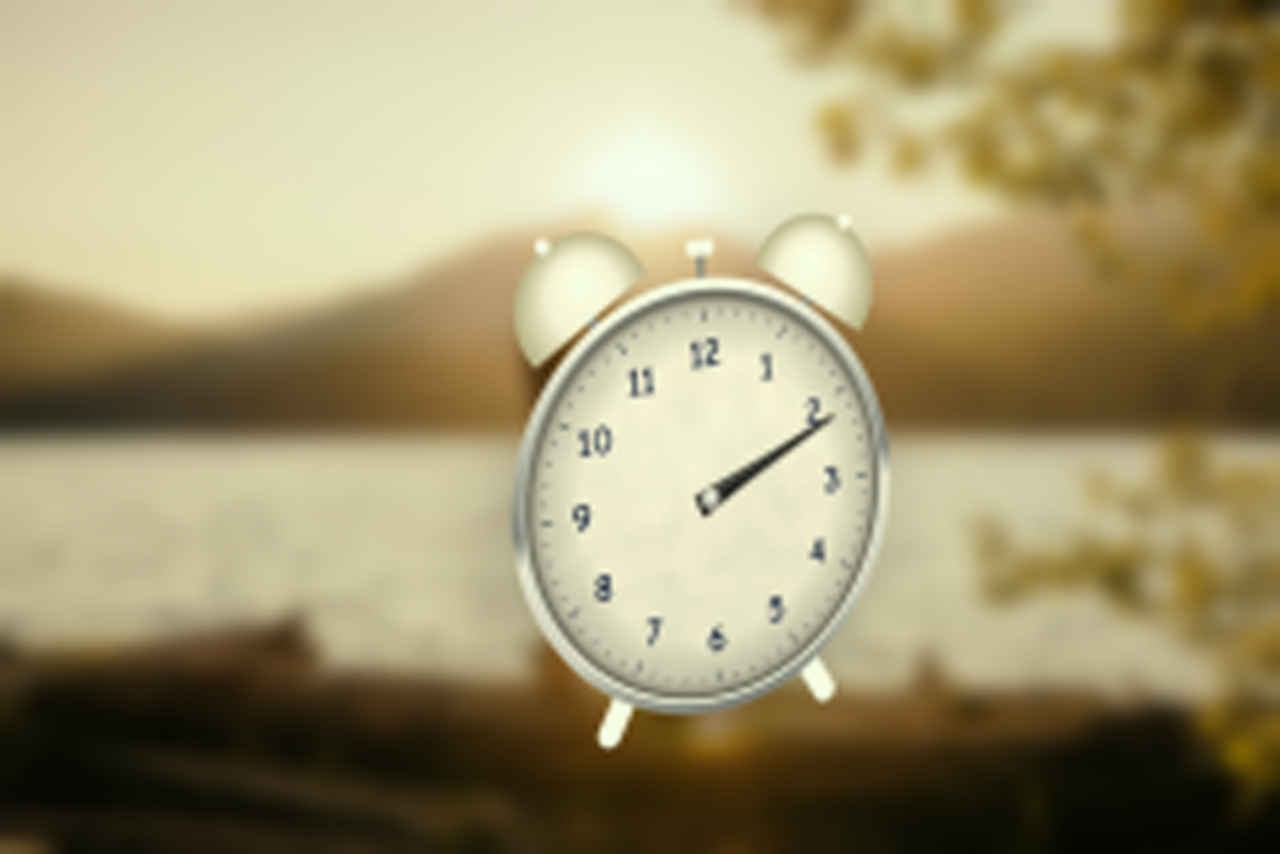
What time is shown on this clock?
2:11
